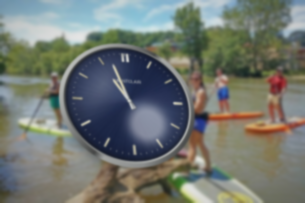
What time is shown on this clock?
10:57
